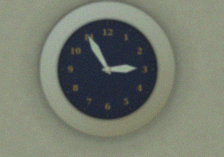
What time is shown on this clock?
2:55
